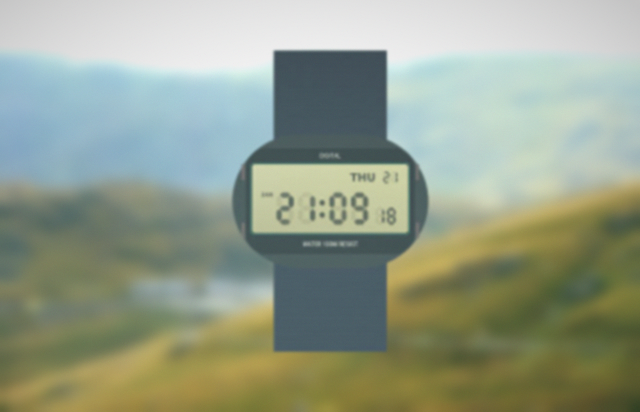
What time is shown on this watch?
21:09:18
